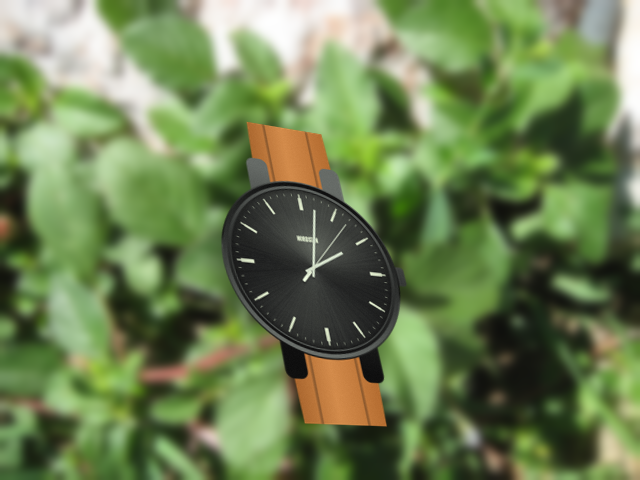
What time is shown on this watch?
2:02:07
